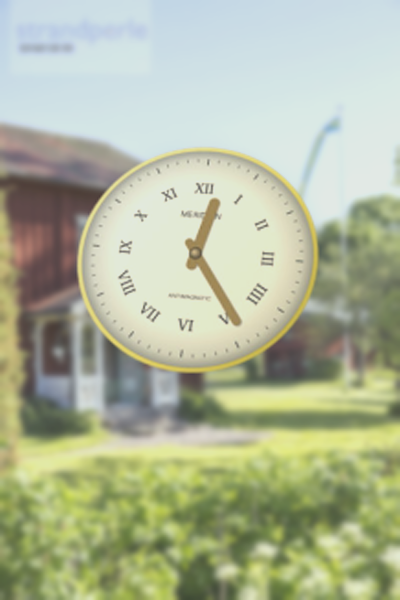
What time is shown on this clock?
12:24
